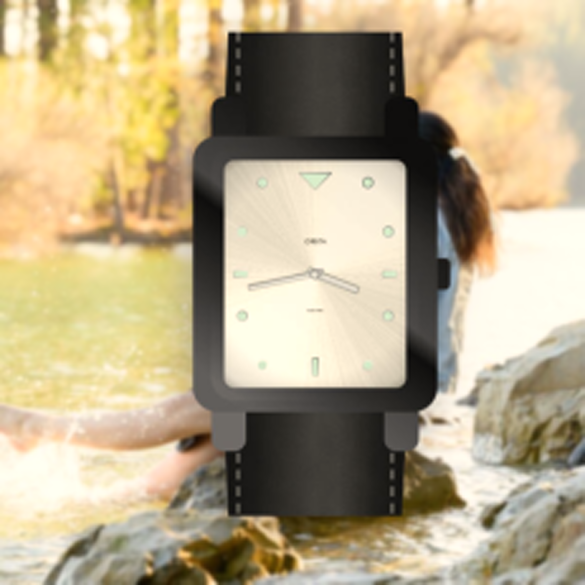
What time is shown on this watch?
3:43
